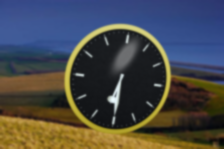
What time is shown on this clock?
6:30
